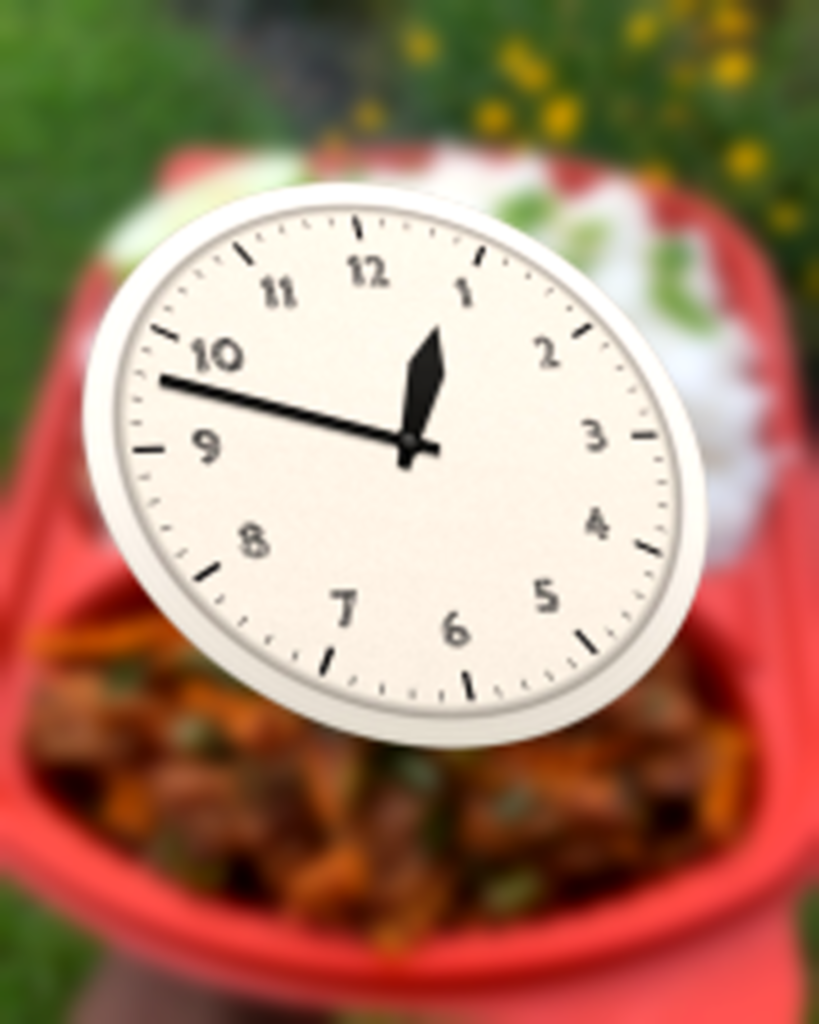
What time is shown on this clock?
12:48
